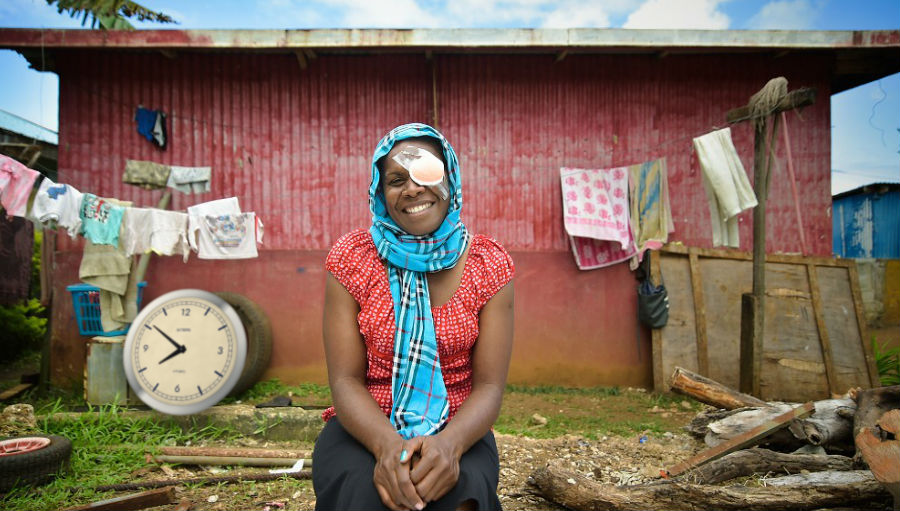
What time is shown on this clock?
7:51
